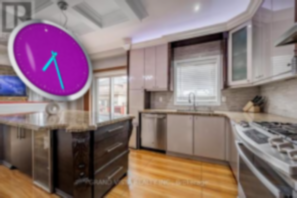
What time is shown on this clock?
7:30
